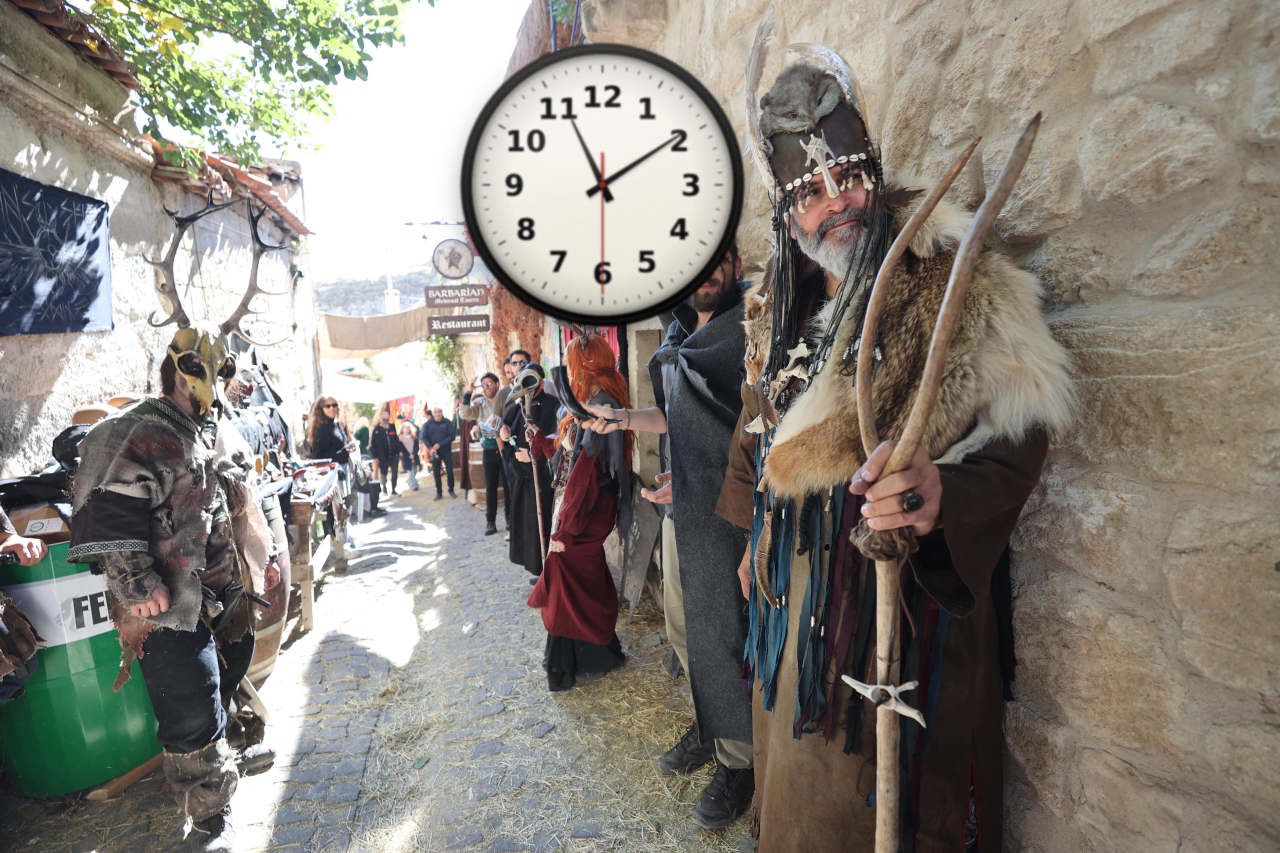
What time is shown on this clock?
11:09:30
